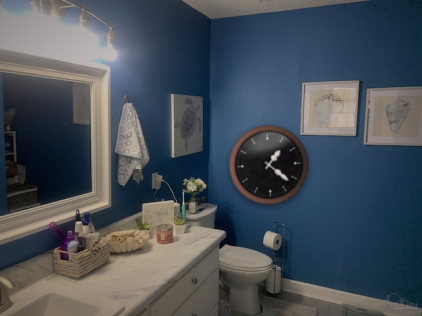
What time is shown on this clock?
1:22
